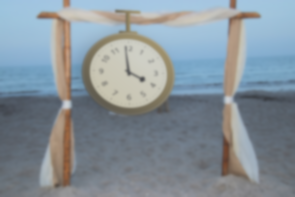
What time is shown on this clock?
3:59
